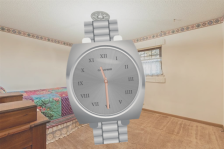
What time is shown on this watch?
11:30
